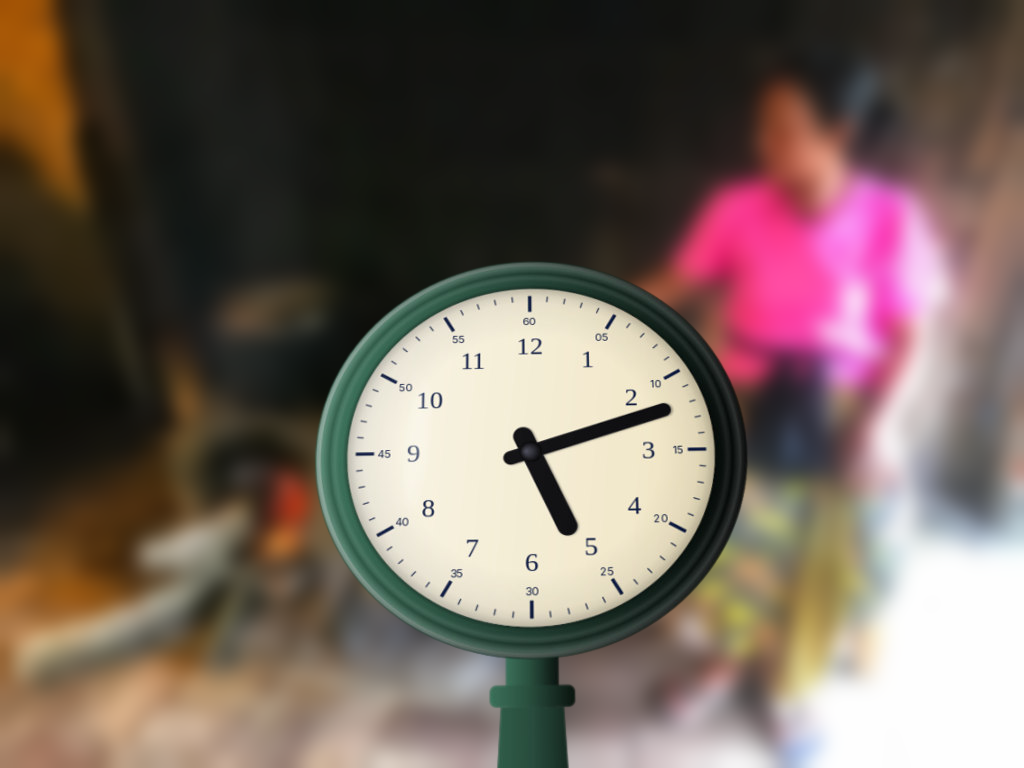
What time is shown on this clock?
5:12
